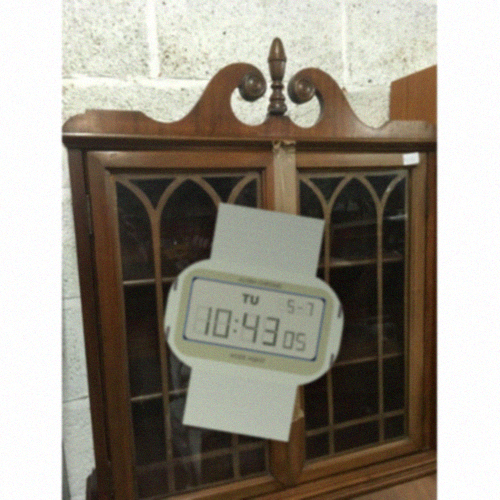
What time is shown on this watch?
10:43:05
